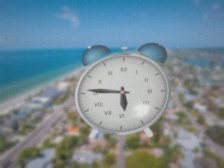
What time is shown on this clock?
5:46
